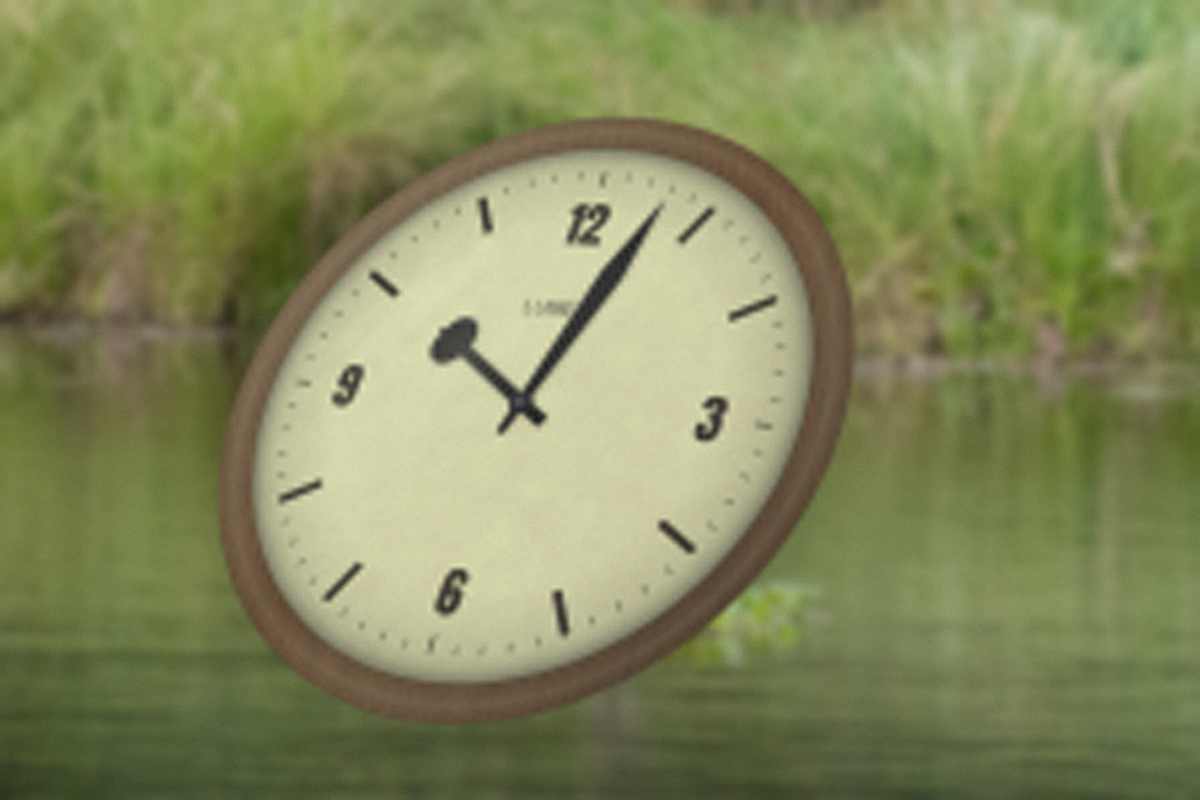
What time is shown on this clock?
10:03
